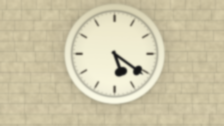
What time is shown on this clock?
5:21
